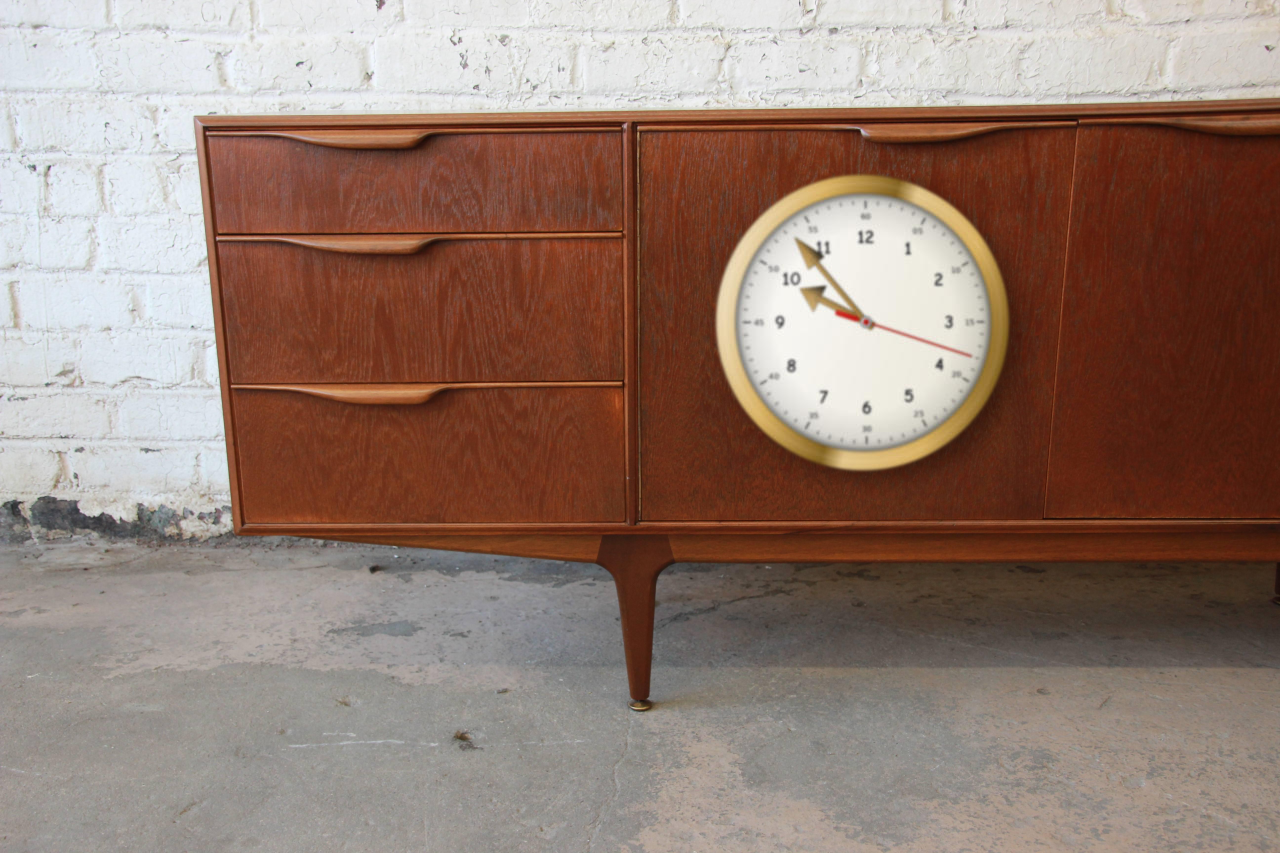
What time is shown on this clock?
9:53:18
